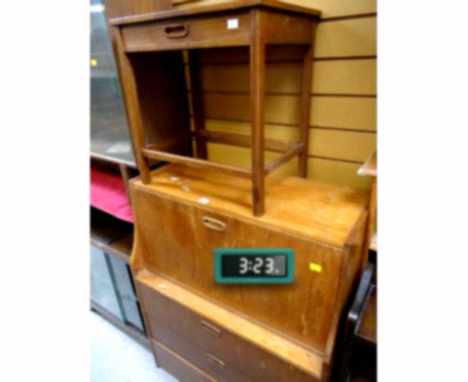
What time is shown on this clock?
3:23
